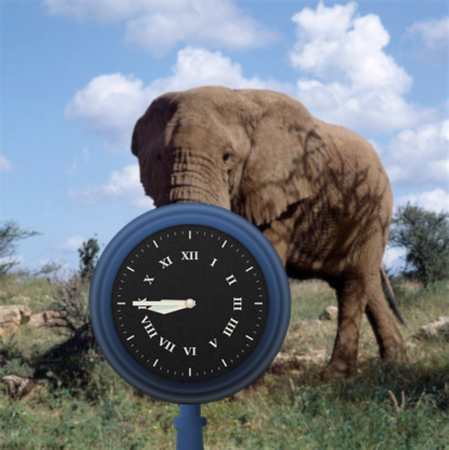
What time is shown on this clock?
8:45
